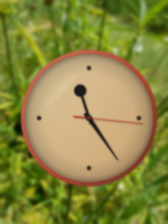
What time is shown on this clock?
11:24:16
